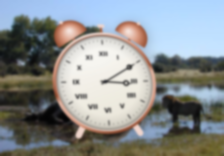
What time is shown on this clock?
3:10
